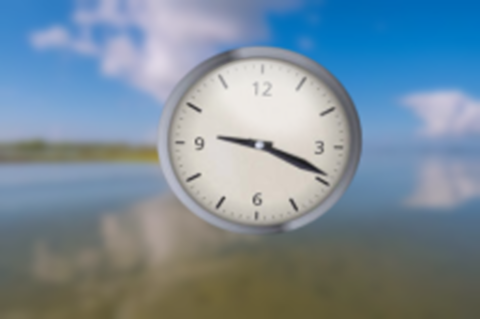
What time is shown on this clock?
9:19
